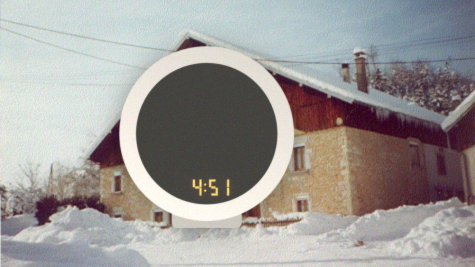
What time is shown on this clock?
4:51
